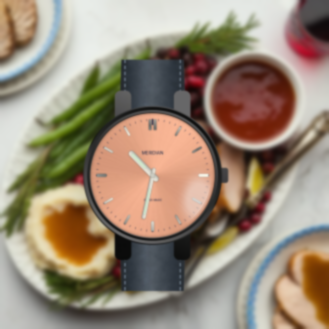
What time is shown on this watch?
10:32
